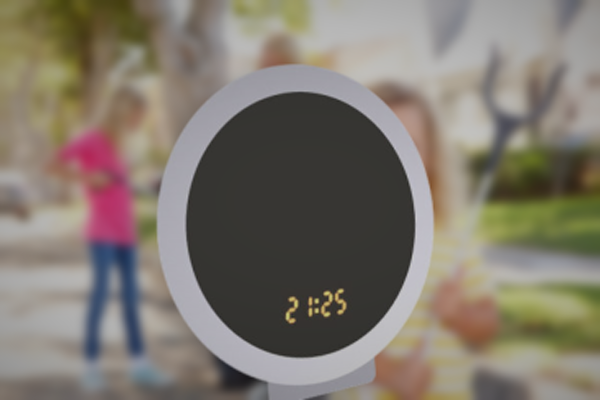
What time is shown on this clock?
21:25
